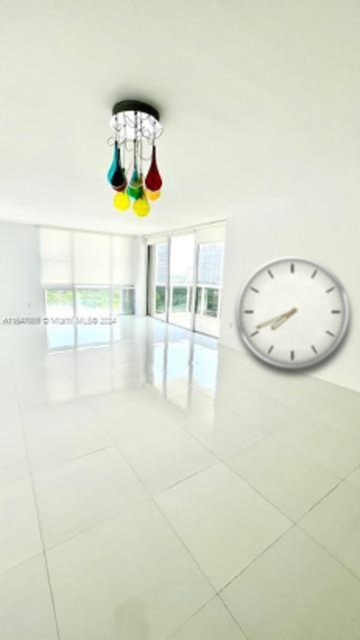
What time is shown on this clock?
7:41
